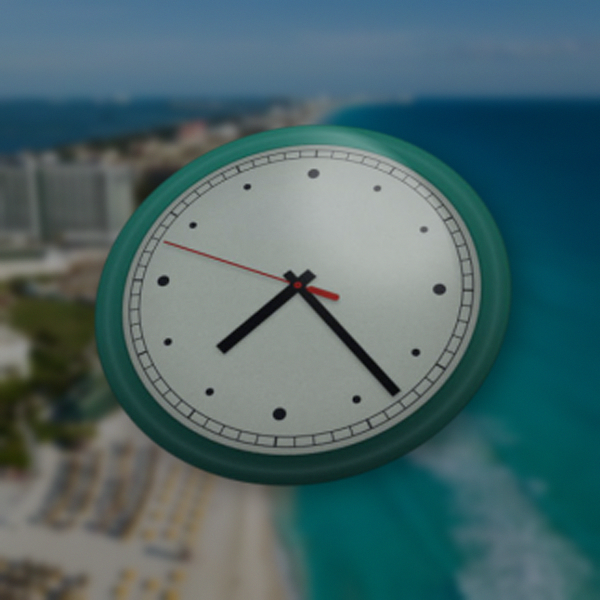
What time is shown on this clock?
7:22:48
